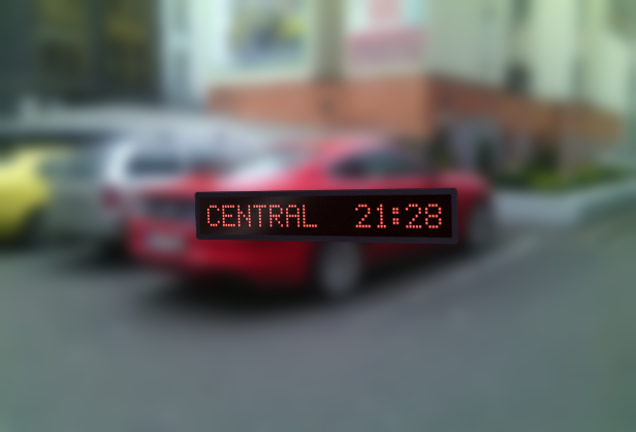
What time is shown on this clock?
21:28
